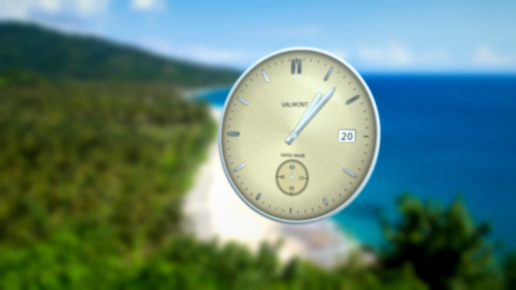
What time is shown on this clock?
1:07
